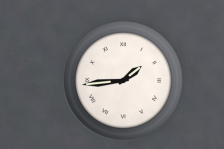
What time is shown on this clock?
1:44
